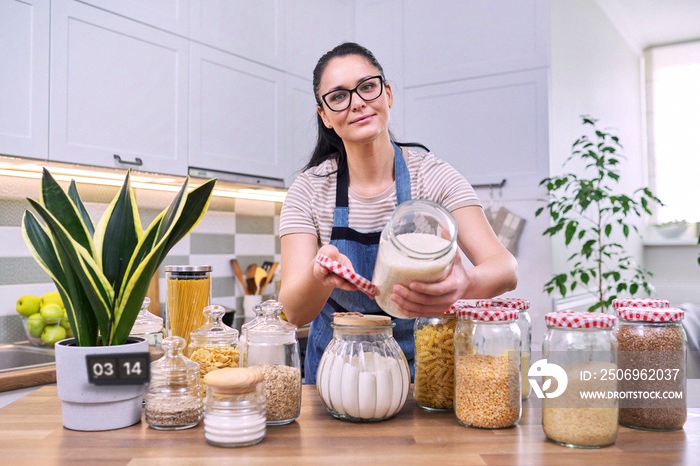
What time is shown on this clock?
3:14
